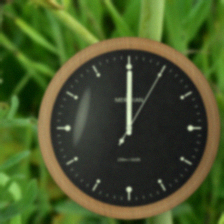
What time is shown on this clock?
12:00:05
